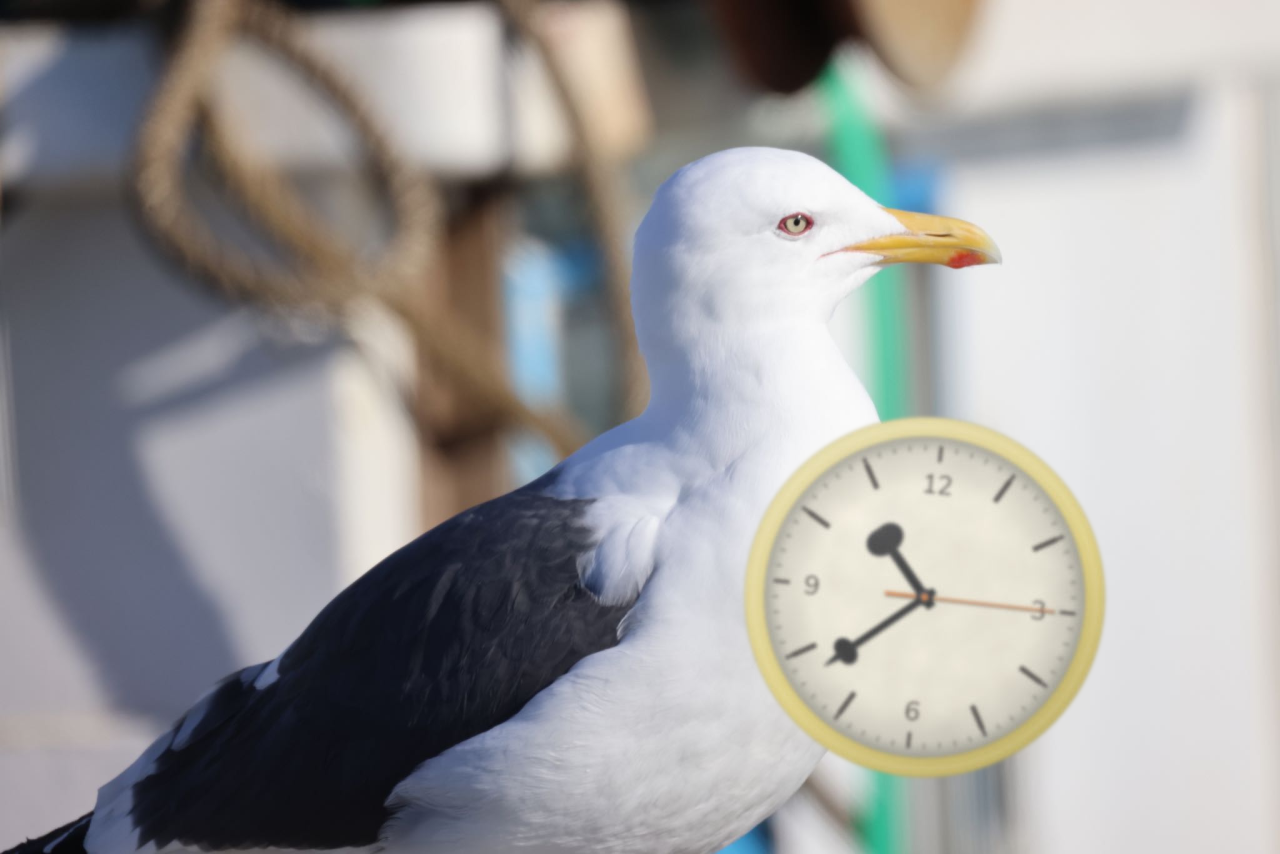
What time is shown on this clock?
10:38:15
